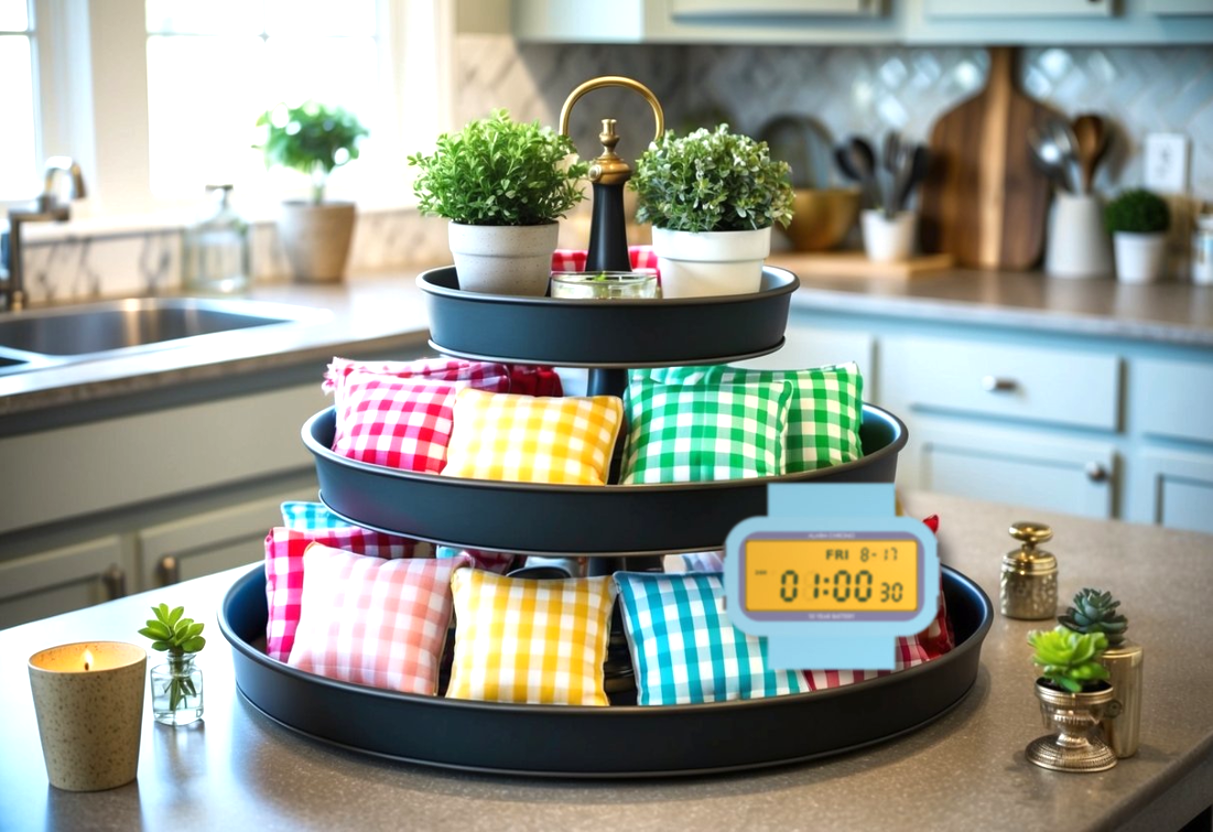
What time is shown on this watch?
1:00:30
